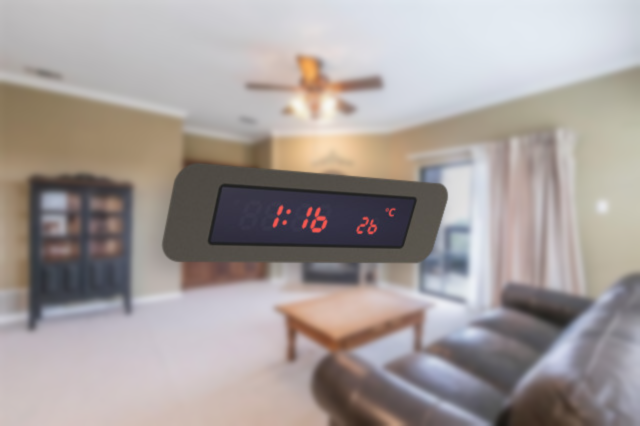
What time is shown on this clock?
1:16
